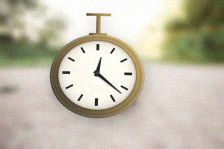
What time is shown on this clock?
12:22
